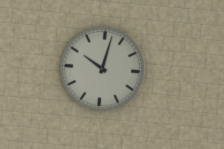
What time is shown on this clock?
10:02
